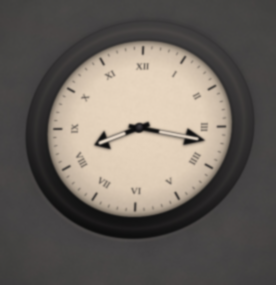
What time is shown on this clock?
8:17
